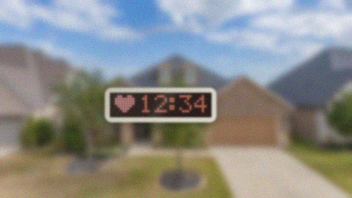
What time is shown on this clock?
12:34
